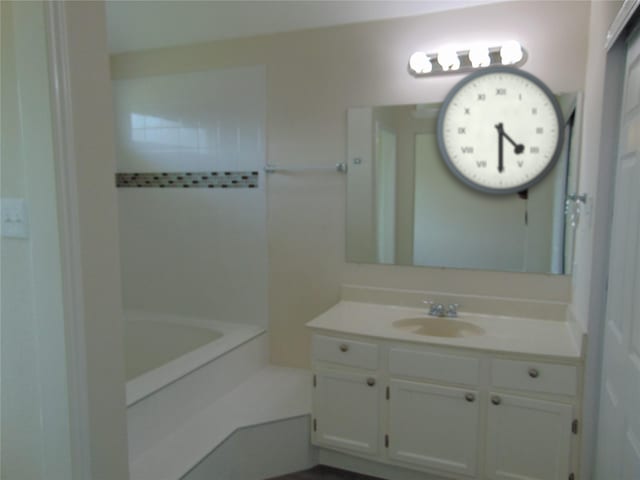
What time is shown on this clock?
4:30
